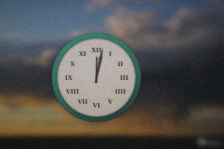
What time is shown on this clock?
12:02
